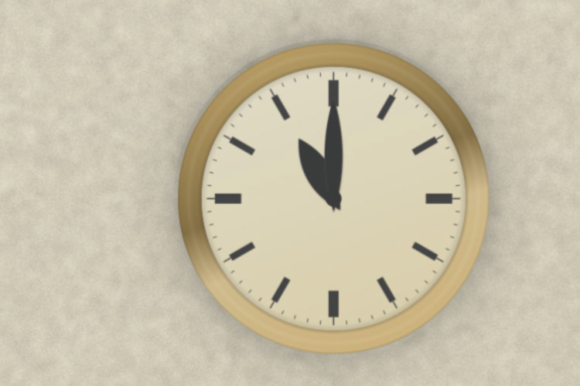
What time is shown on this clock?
11:00
